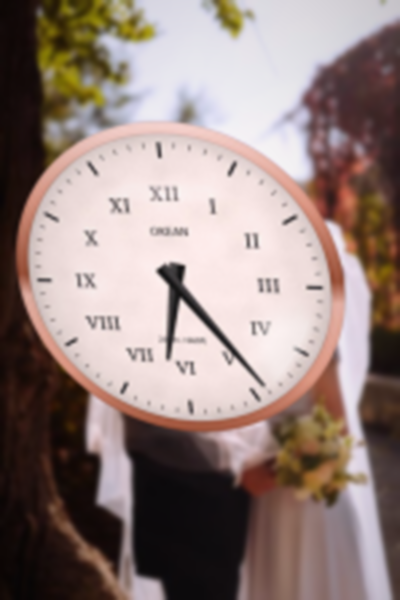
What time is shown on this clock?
6:24
